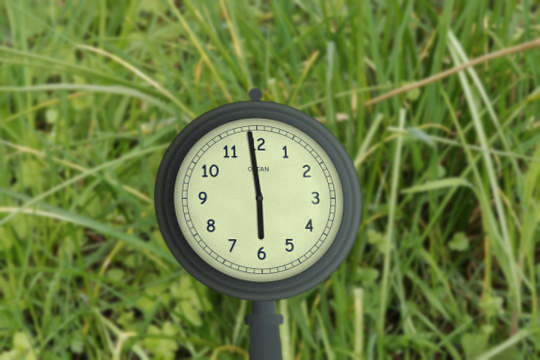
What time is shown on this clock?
5:59
